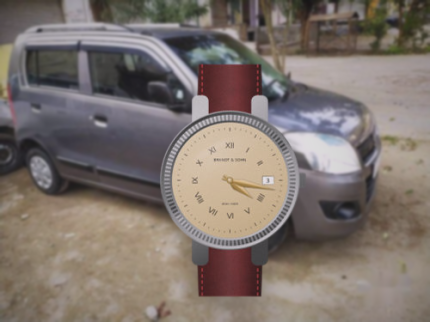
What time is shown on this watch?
4:17
